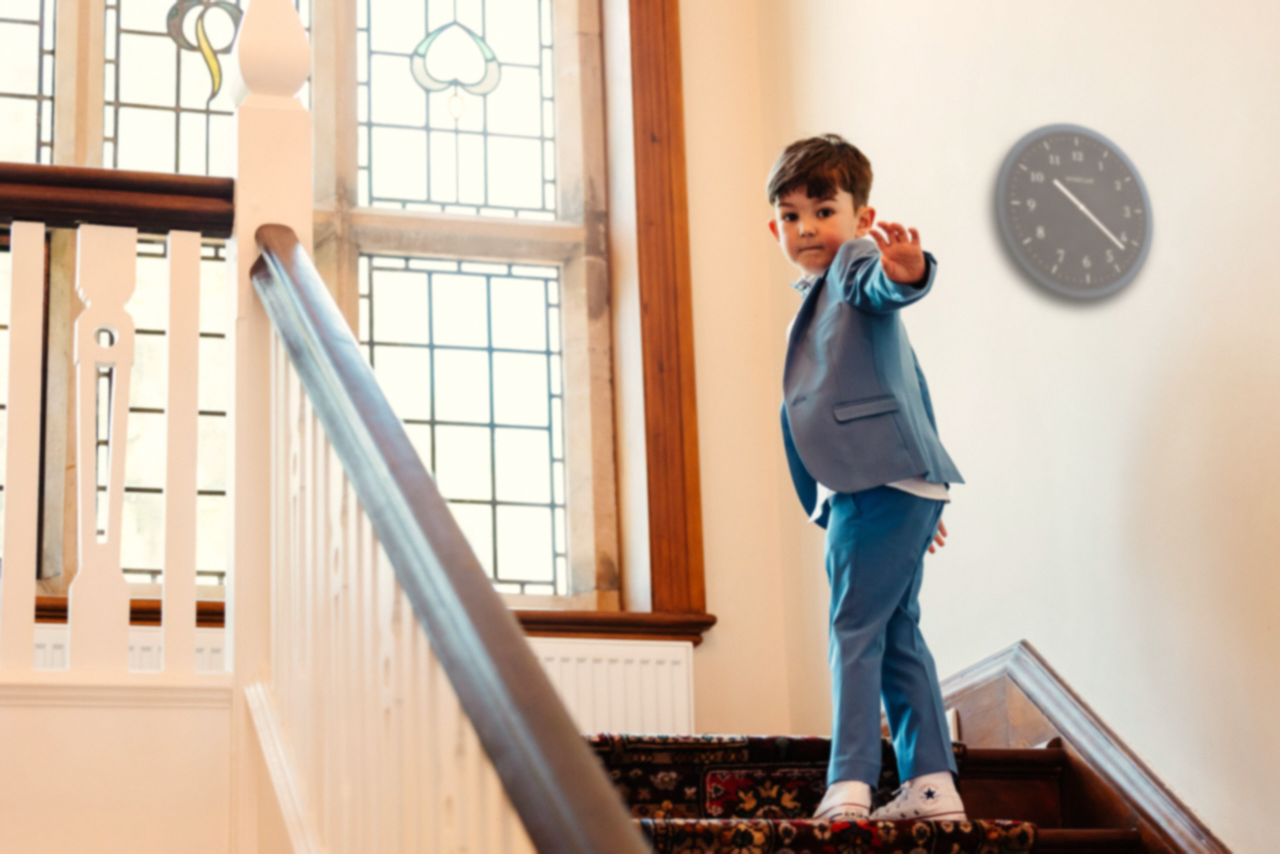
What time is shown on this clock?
10:22
